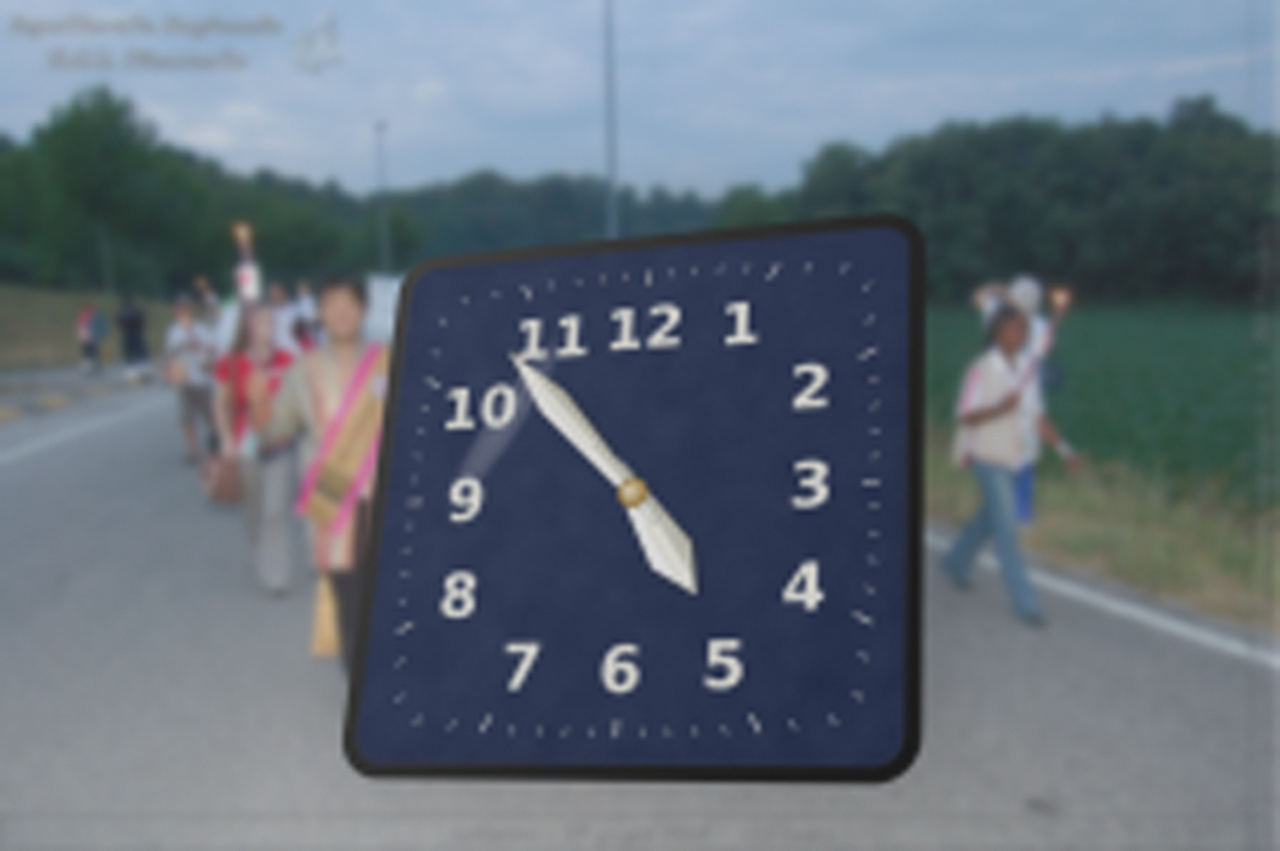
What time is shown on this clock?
4:53
